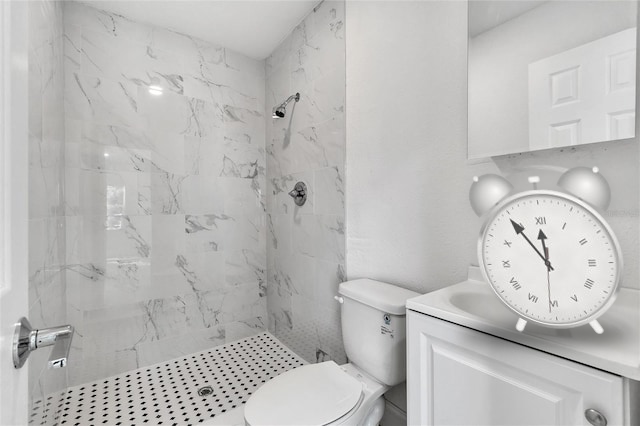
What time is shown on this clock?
11:54:31
